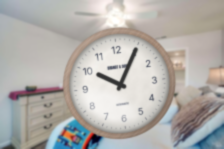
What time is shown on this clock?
10:05
